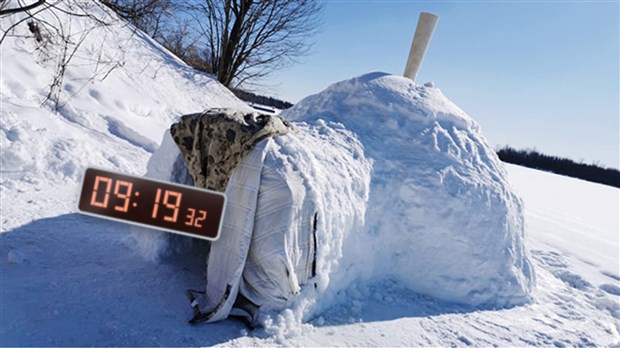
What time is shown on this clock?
9:19:32
